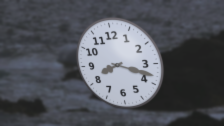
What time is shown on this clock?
8:18
